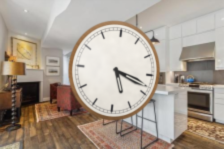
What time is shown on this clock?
5:18
